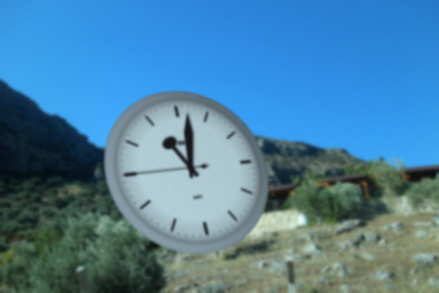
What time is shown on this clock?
11:01:45
